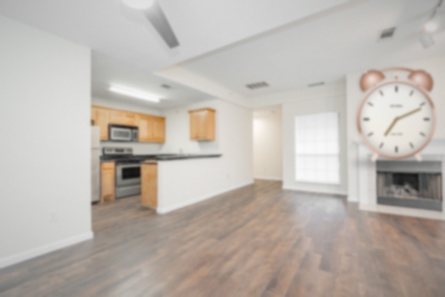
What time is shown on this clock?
7:11
